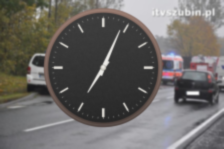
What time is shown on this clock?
7:04
